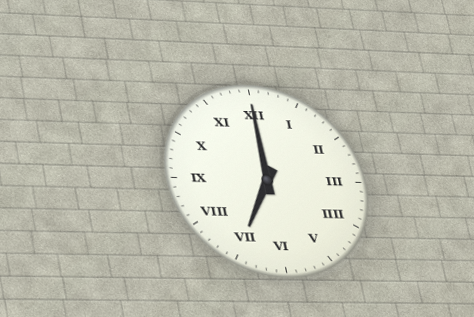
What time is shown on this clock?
7:00
